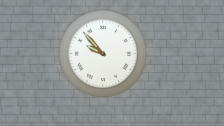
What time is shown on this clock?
9:53
